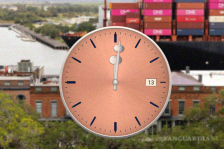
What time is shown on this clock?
12:01
